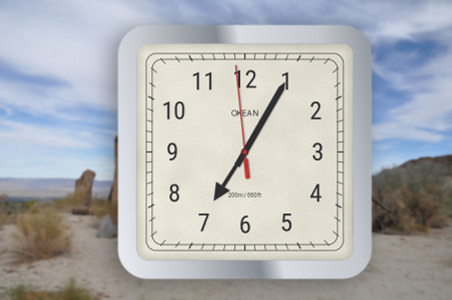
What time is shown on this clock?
7:04:59
